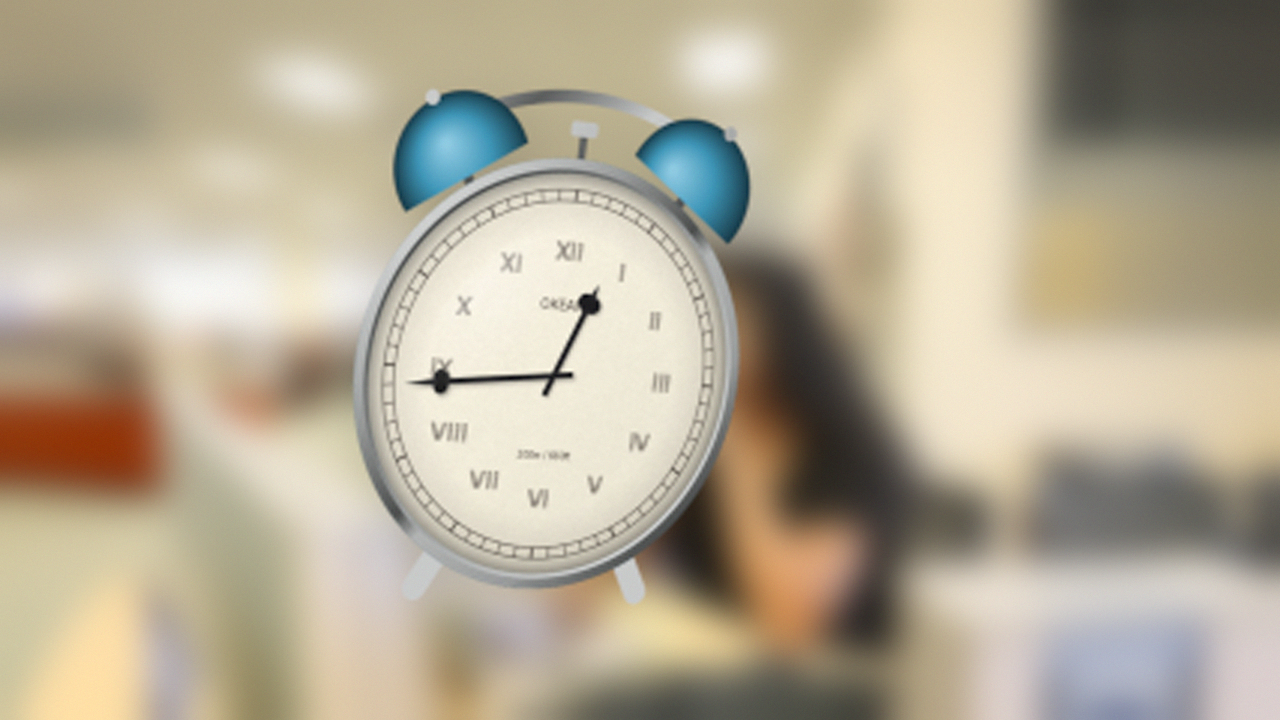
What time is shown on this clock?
12:44
